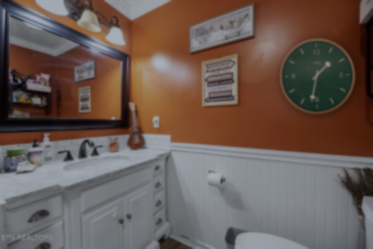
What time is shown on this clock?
1:32
